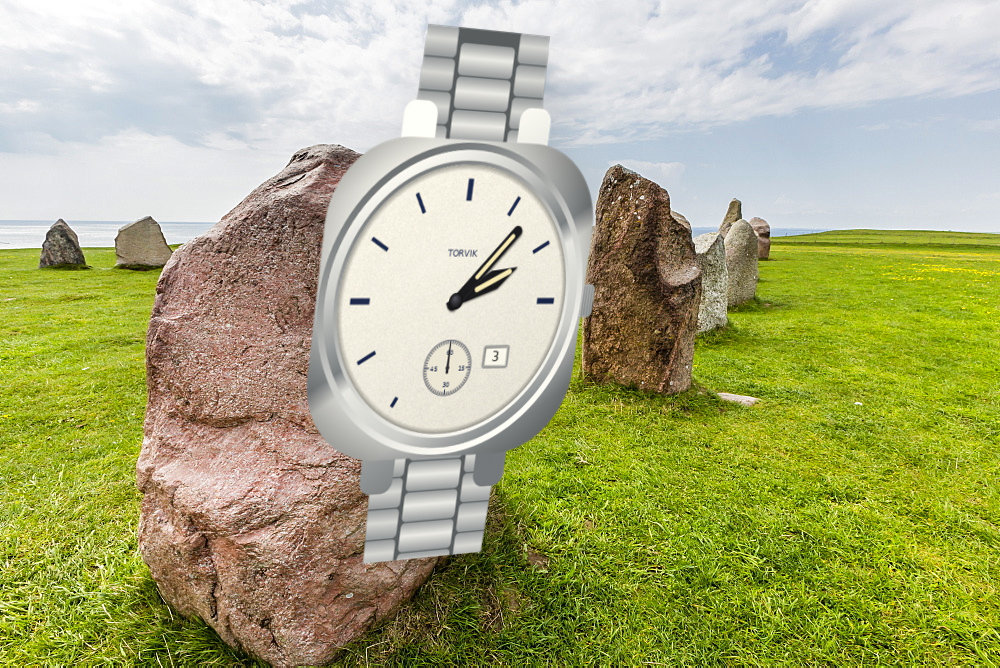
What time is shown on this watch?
2:07
